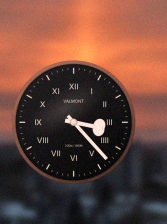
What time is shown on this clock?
3:23
